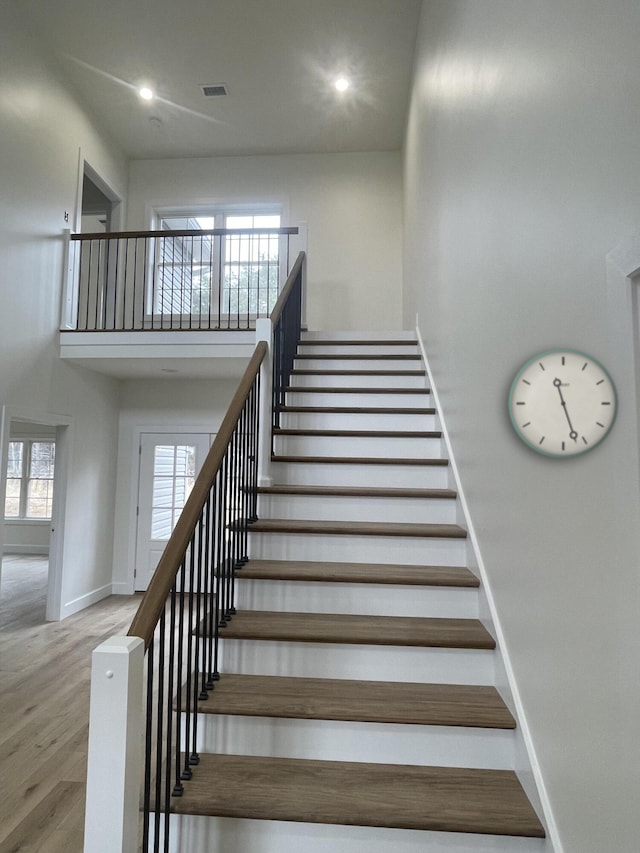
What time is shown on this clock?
11:27
